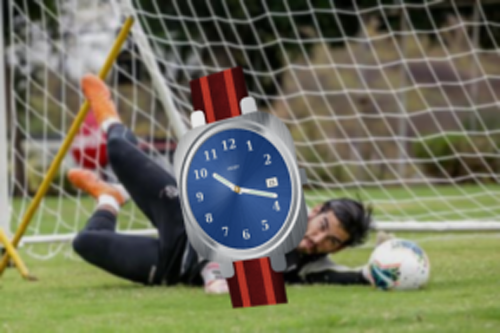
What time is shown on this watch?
10:18
